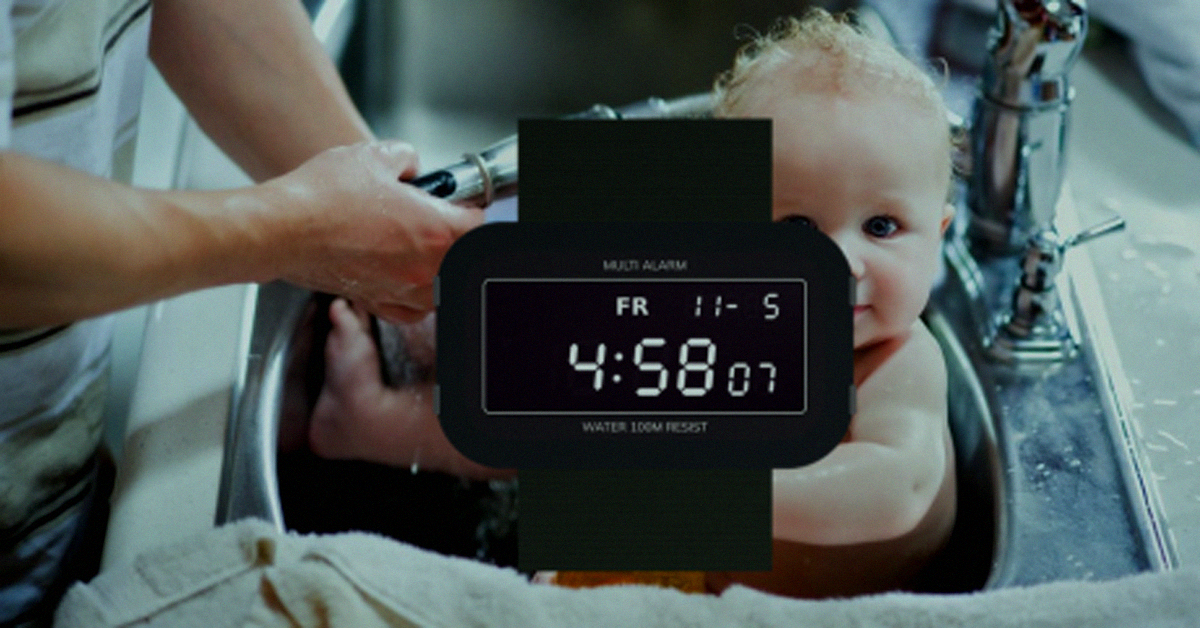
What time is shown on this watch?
4:58:07
